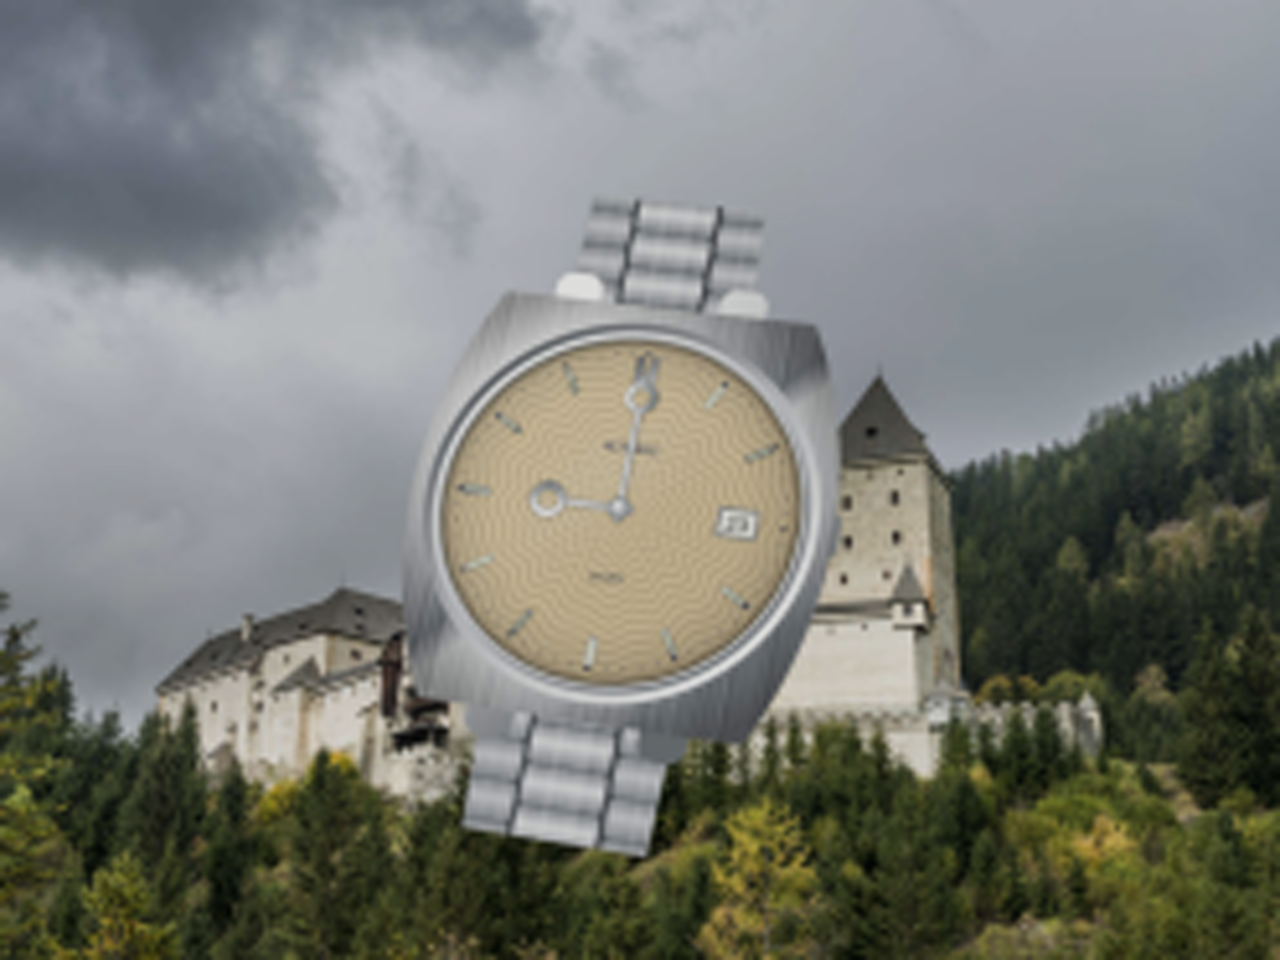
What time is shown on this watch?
9:00
